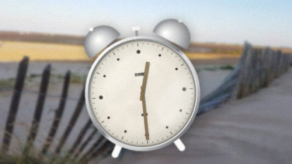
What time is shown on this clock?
12:30
